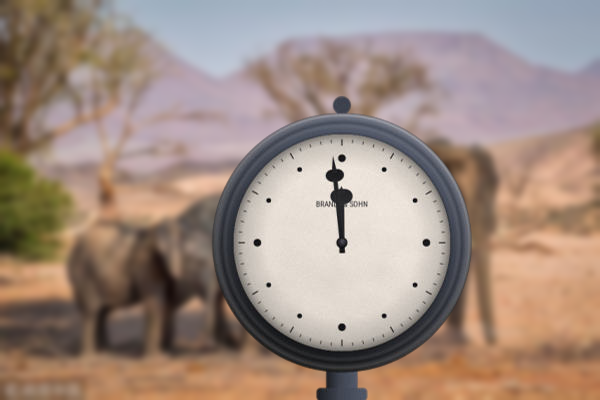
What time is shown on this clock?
11:59
